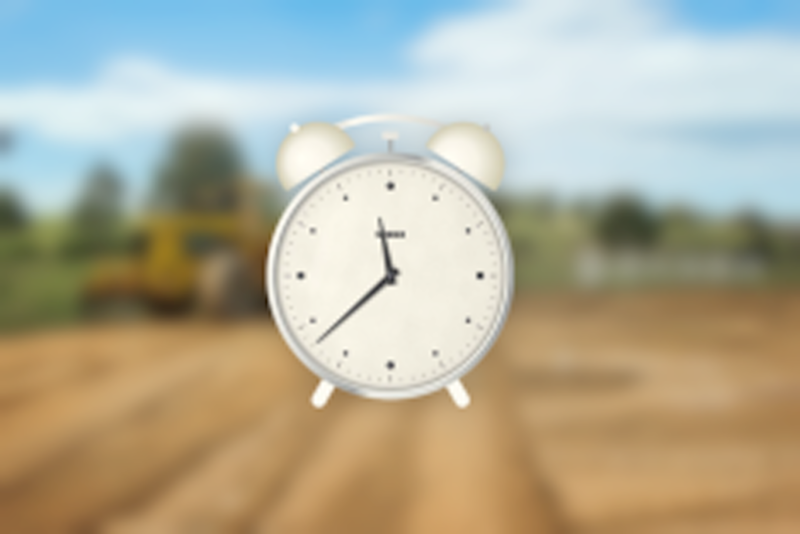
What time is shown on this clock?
11:38
